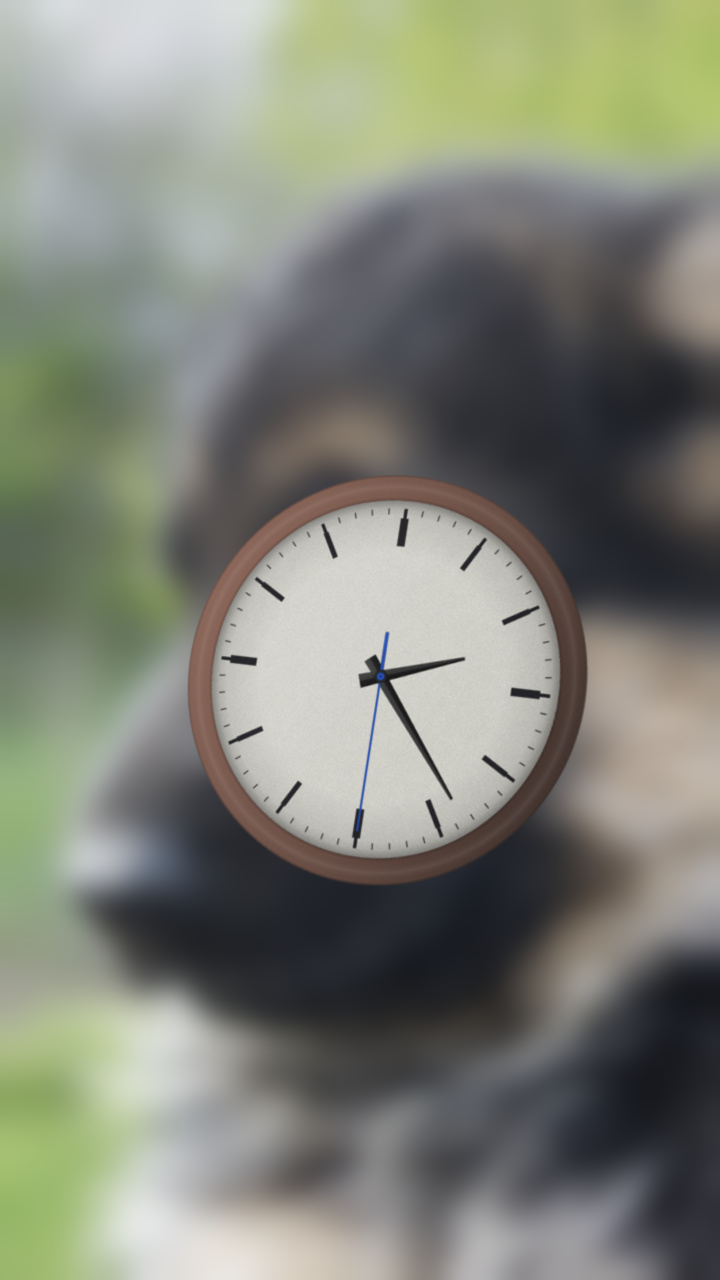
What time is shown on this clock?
2:23:30
